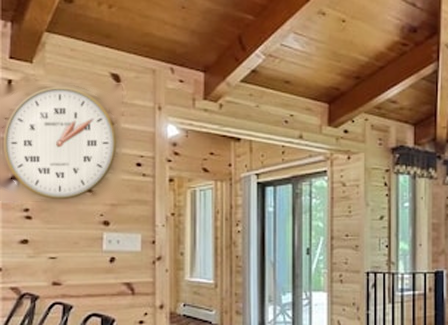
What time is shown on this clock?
1:09
